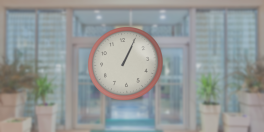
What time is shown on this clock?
1:05
